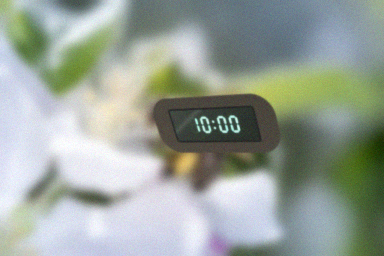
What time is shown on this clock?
10:00
